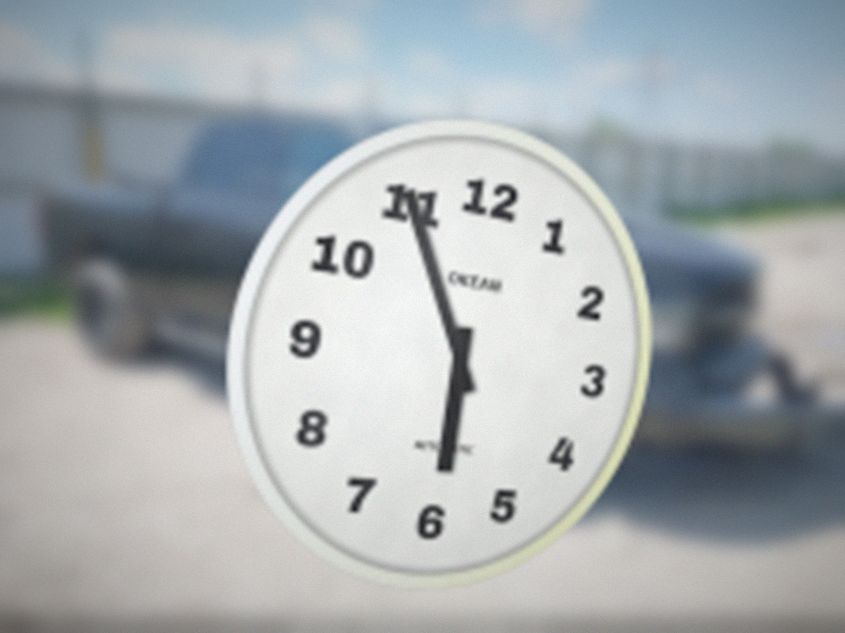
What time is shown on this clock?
5:55
